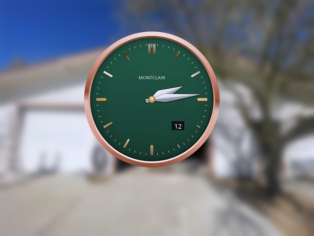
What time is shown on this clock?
2:14
